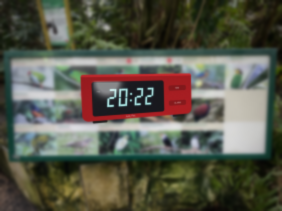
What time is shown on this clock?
20:22
